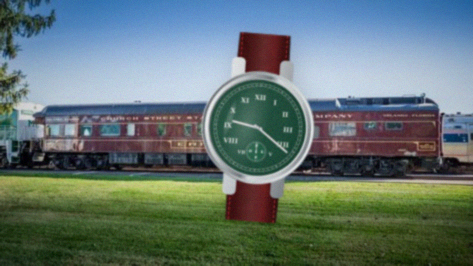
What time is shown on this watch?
9:21
